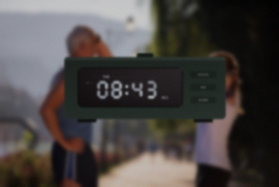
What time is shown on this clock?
8:43
